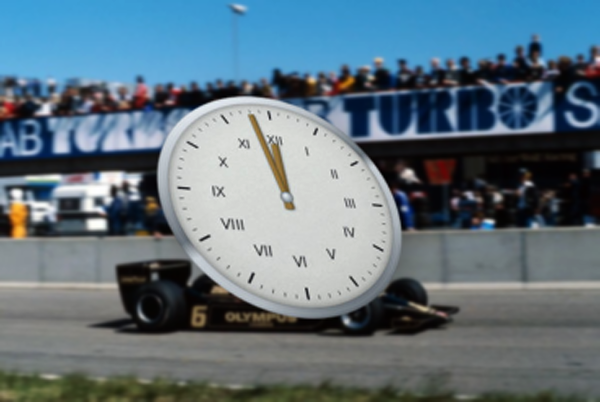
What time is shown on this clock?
11:58
